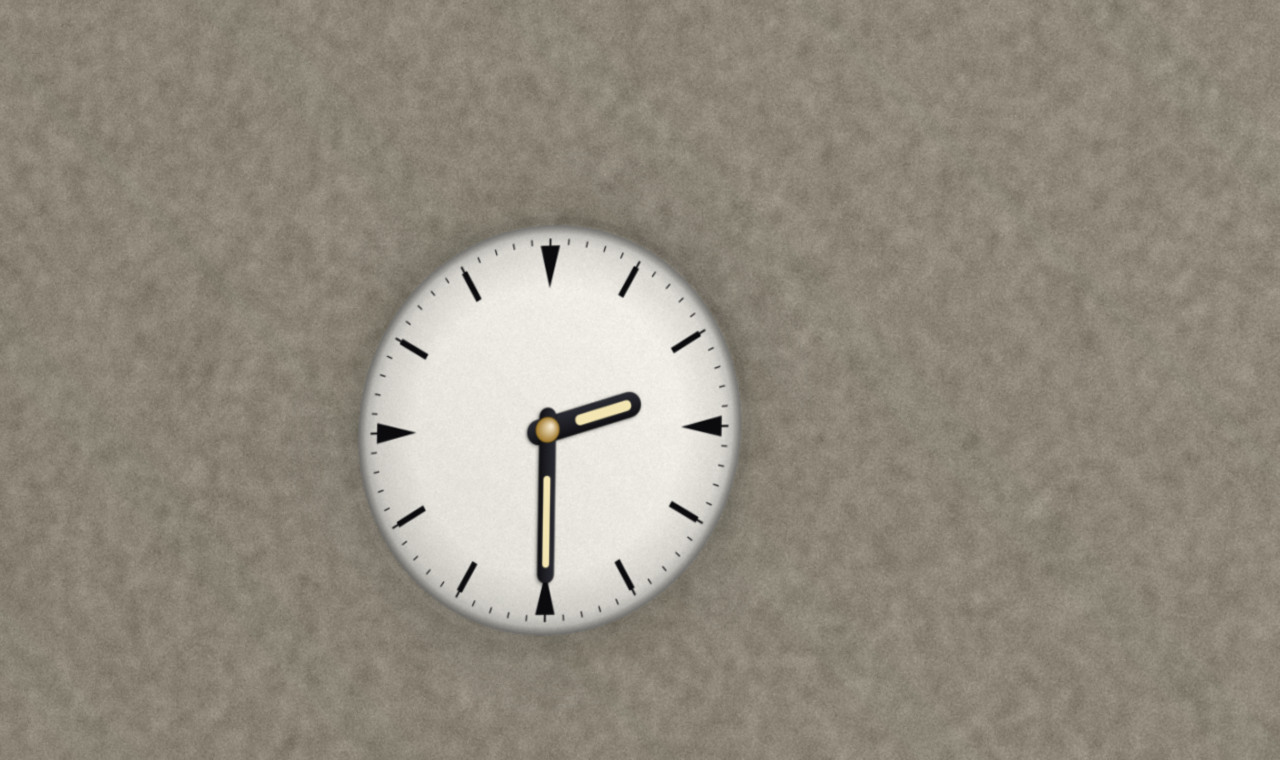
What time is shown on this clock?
2:30
